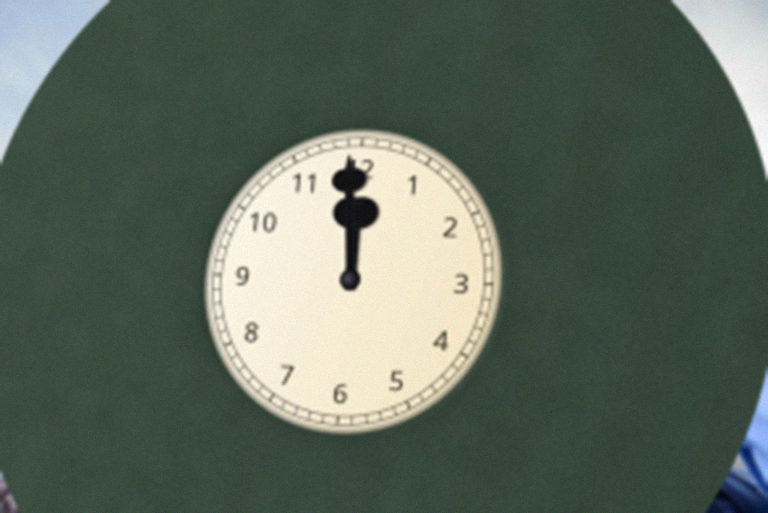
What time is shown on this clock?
11:59
